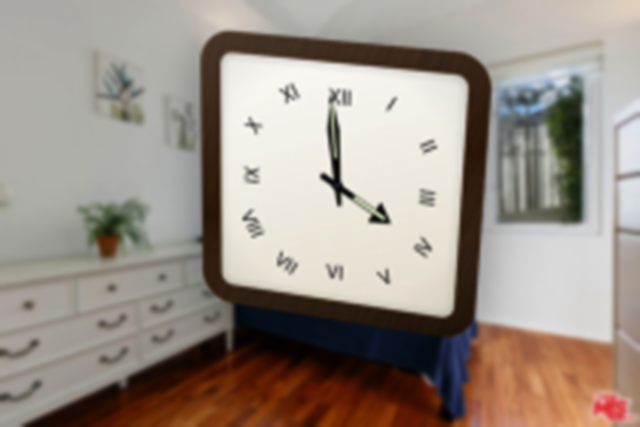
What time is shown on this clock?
3:59
